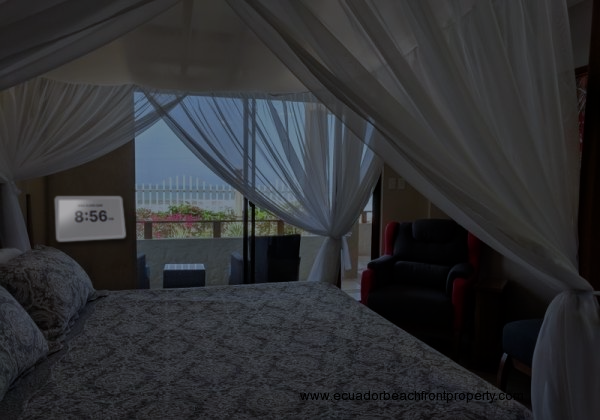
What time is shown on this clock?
8:56
